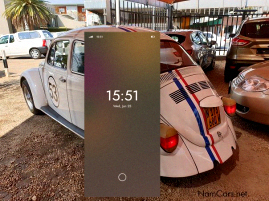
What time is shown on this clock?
15:51
